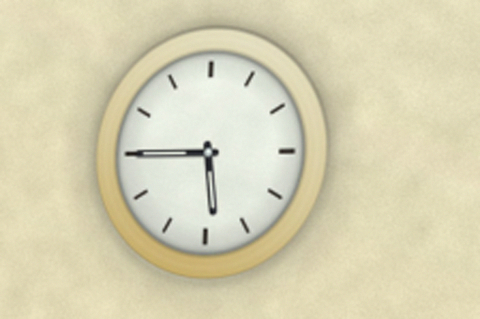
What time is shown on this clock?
5:45
